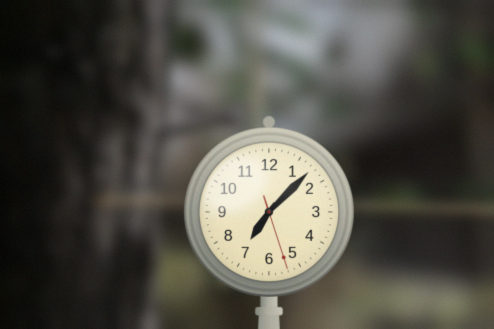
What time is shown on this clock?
7:07:27
